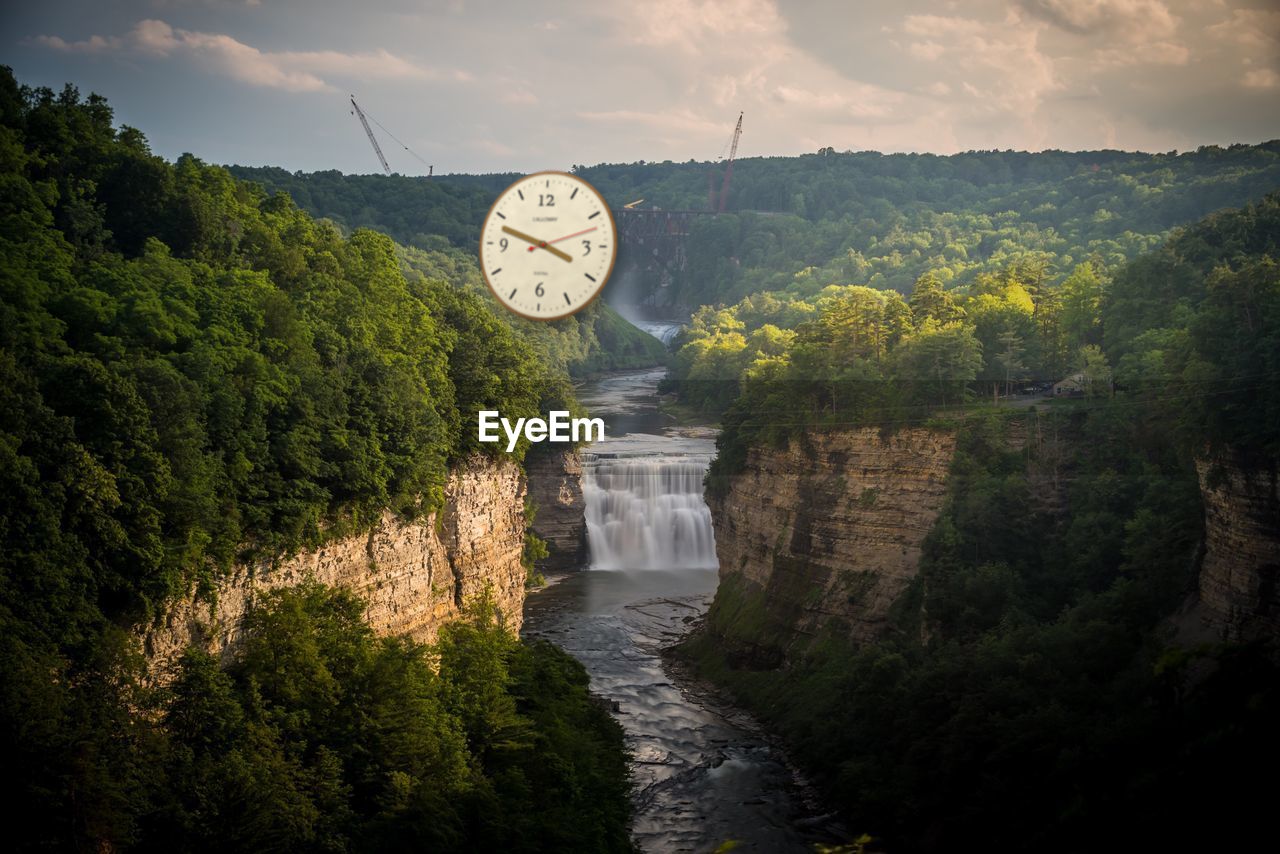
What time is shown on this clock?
3:48:12
